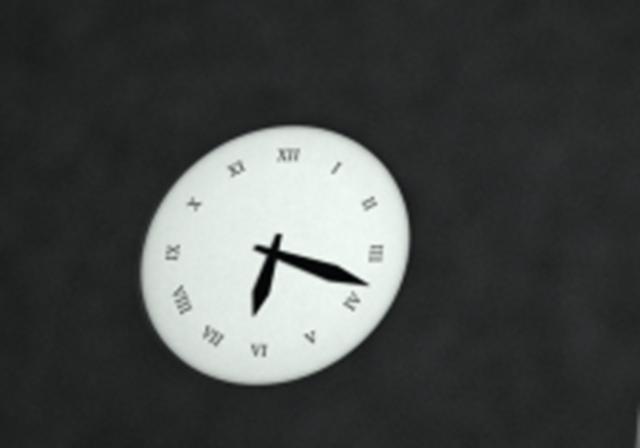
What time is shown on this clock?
6:18
